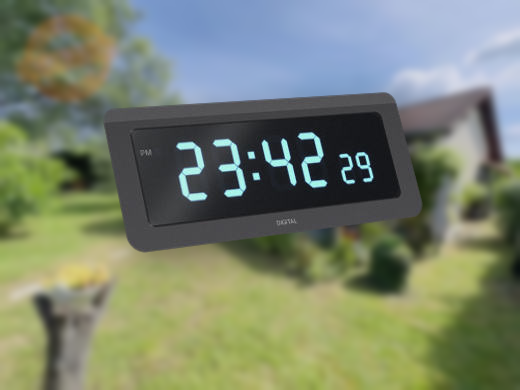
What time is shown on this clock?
23:42:29
